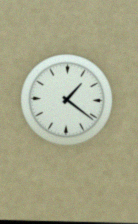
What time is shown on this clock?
1:21
